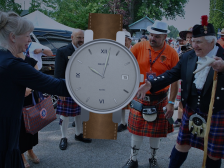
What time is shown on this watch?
10:02
